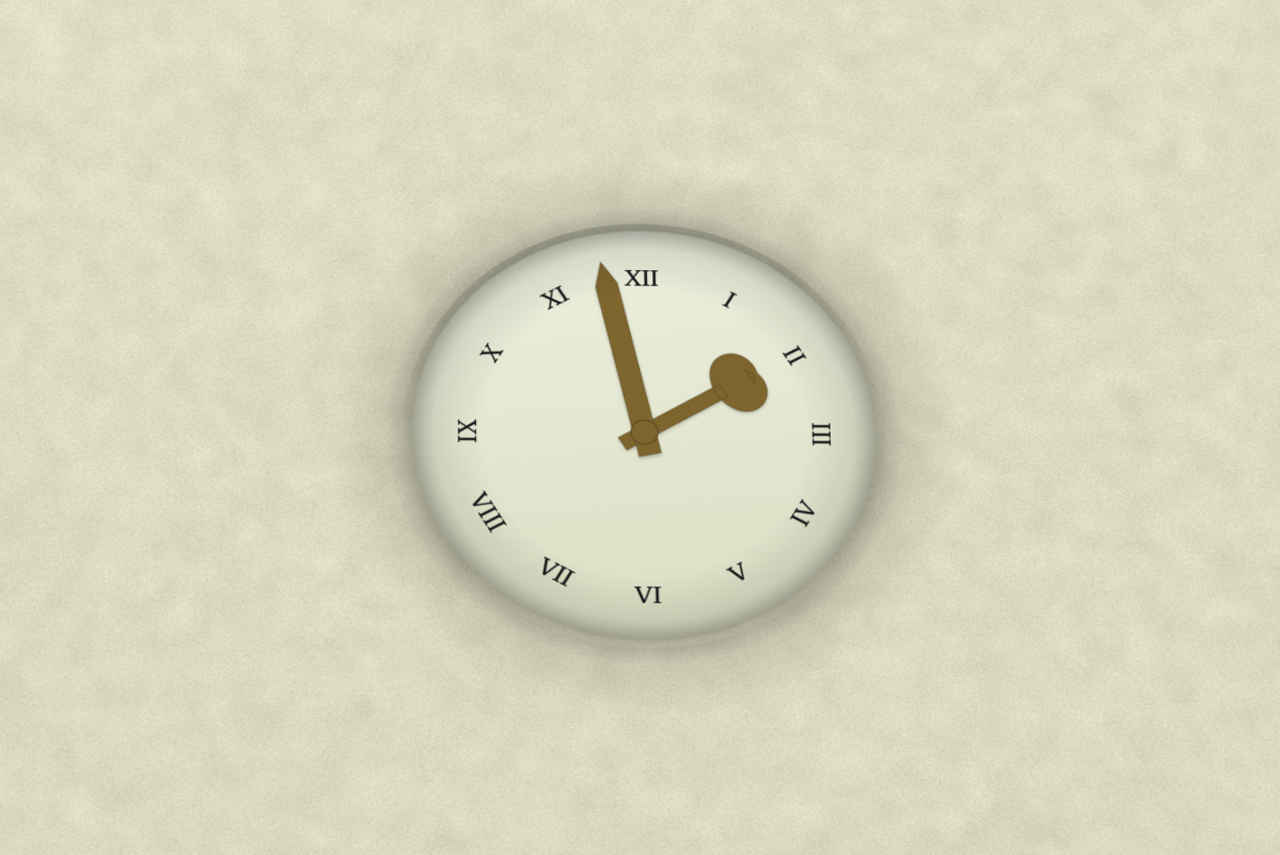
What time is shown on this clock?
1:58
